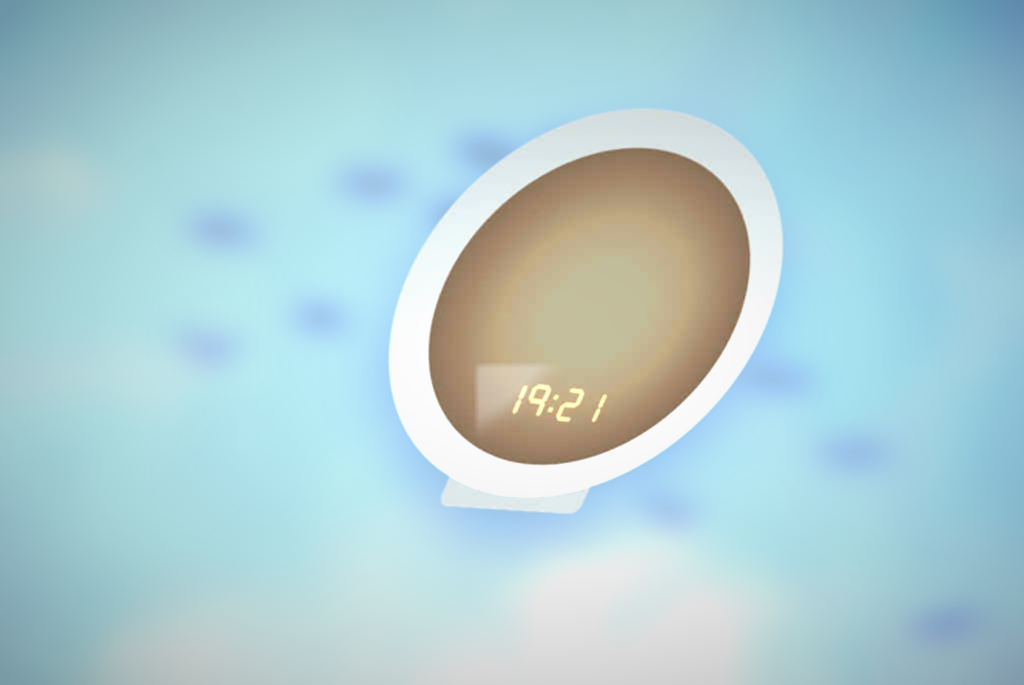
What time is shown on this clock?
19:21
